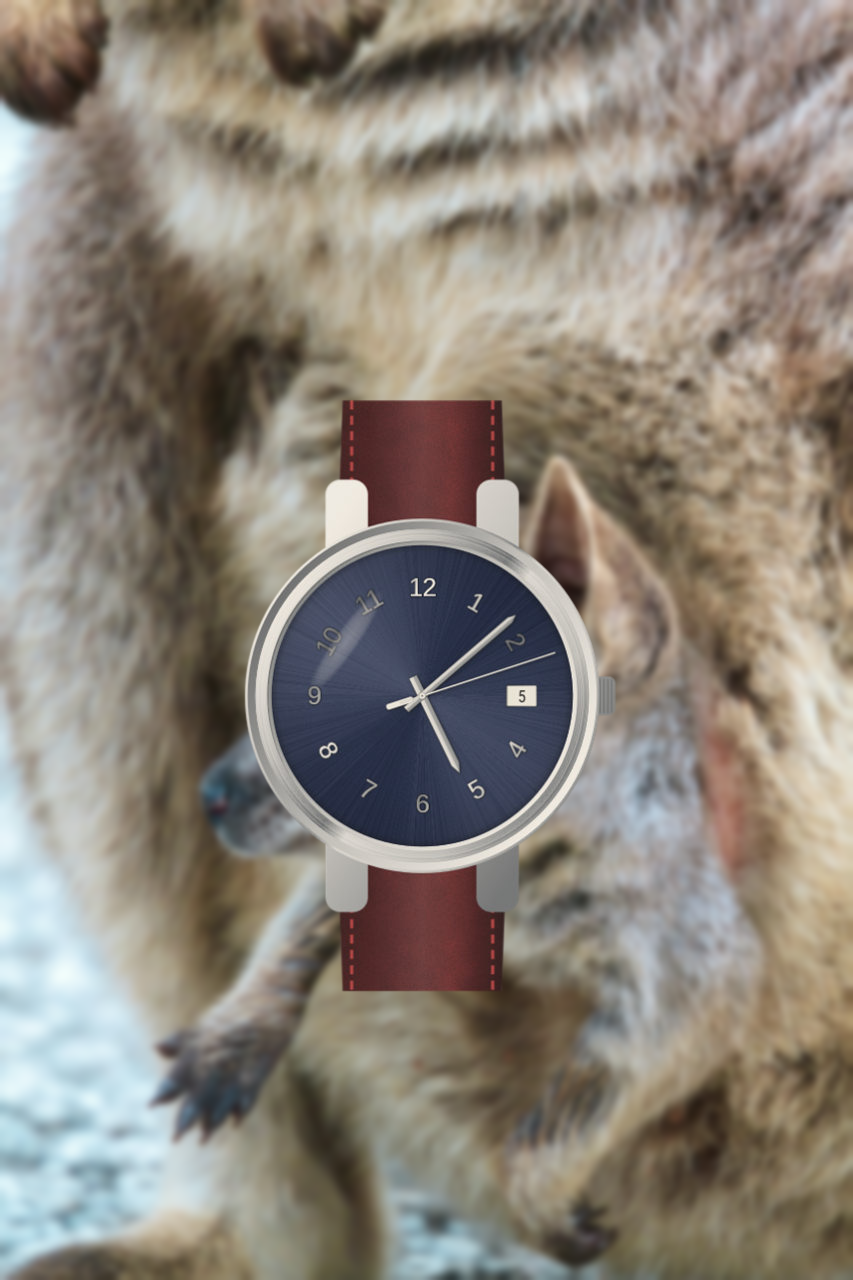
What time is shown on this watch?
5:08:12
